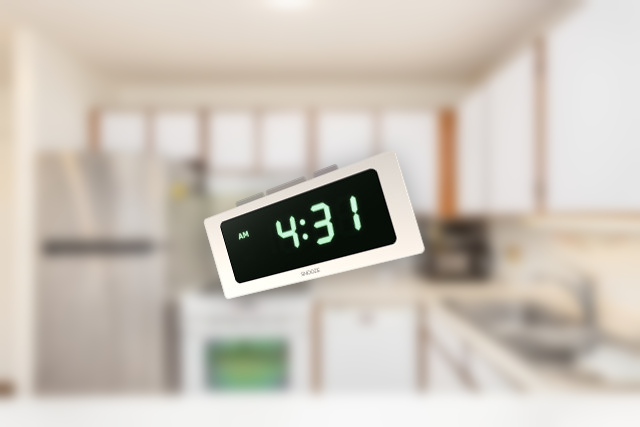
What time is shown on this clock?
4:31
